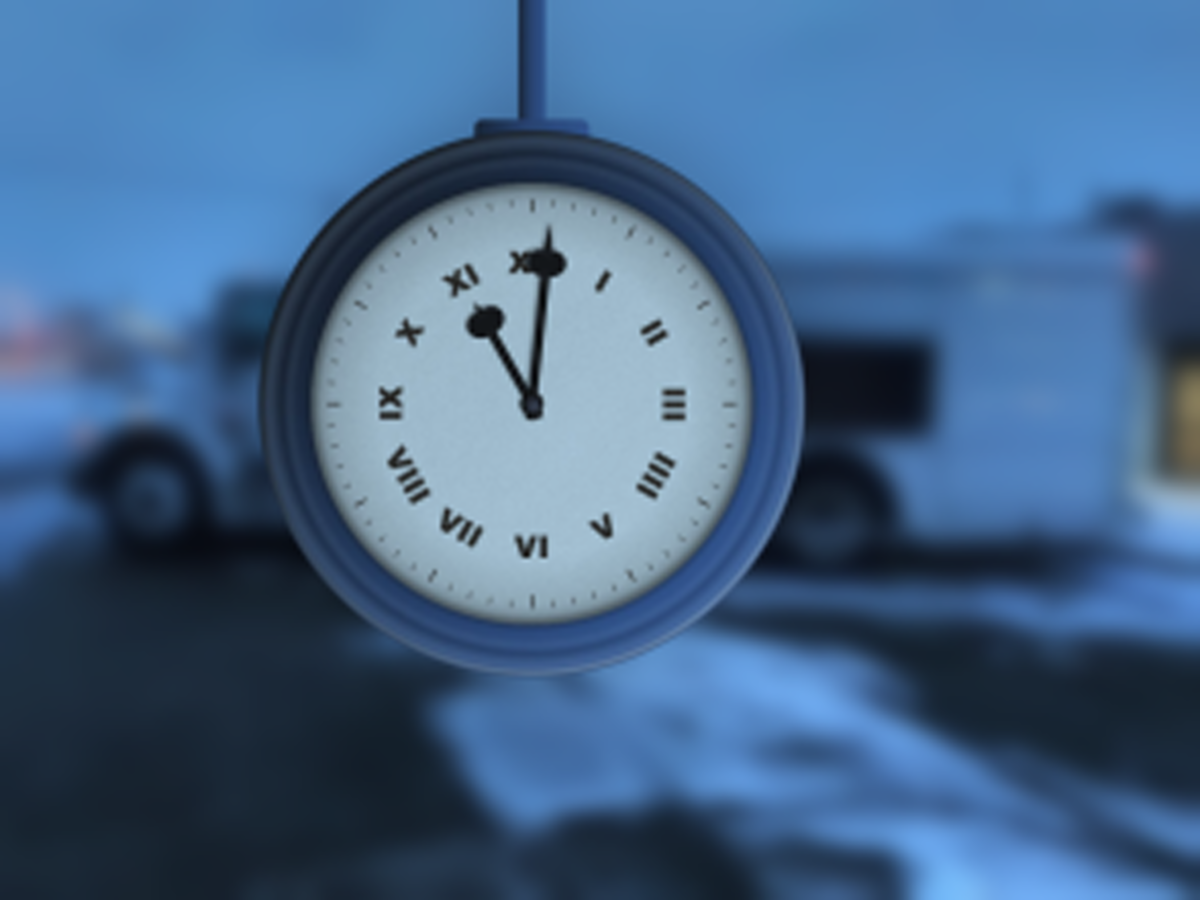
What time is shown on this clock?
11:01
